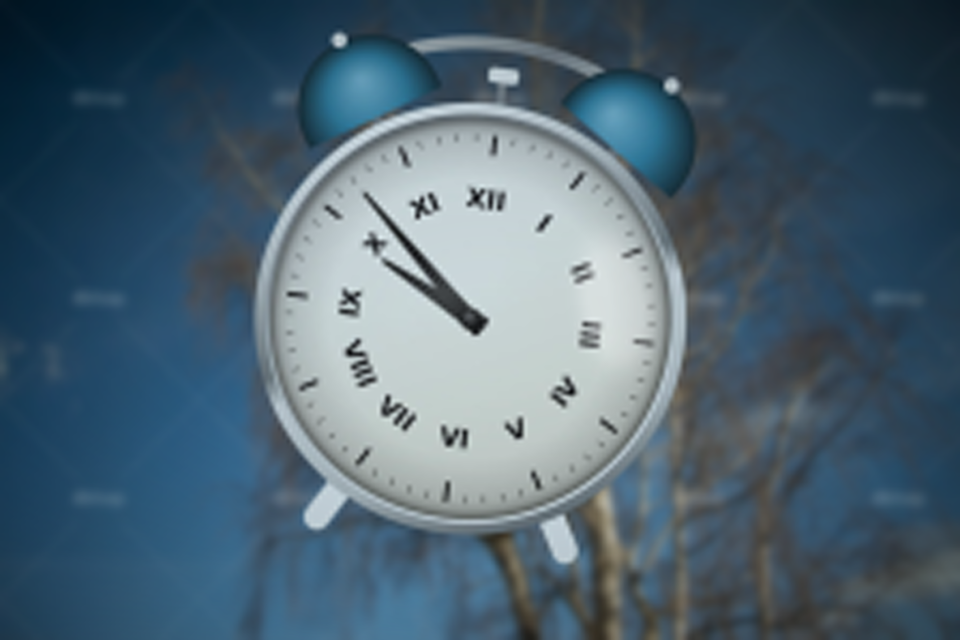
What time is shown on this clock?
9:52
